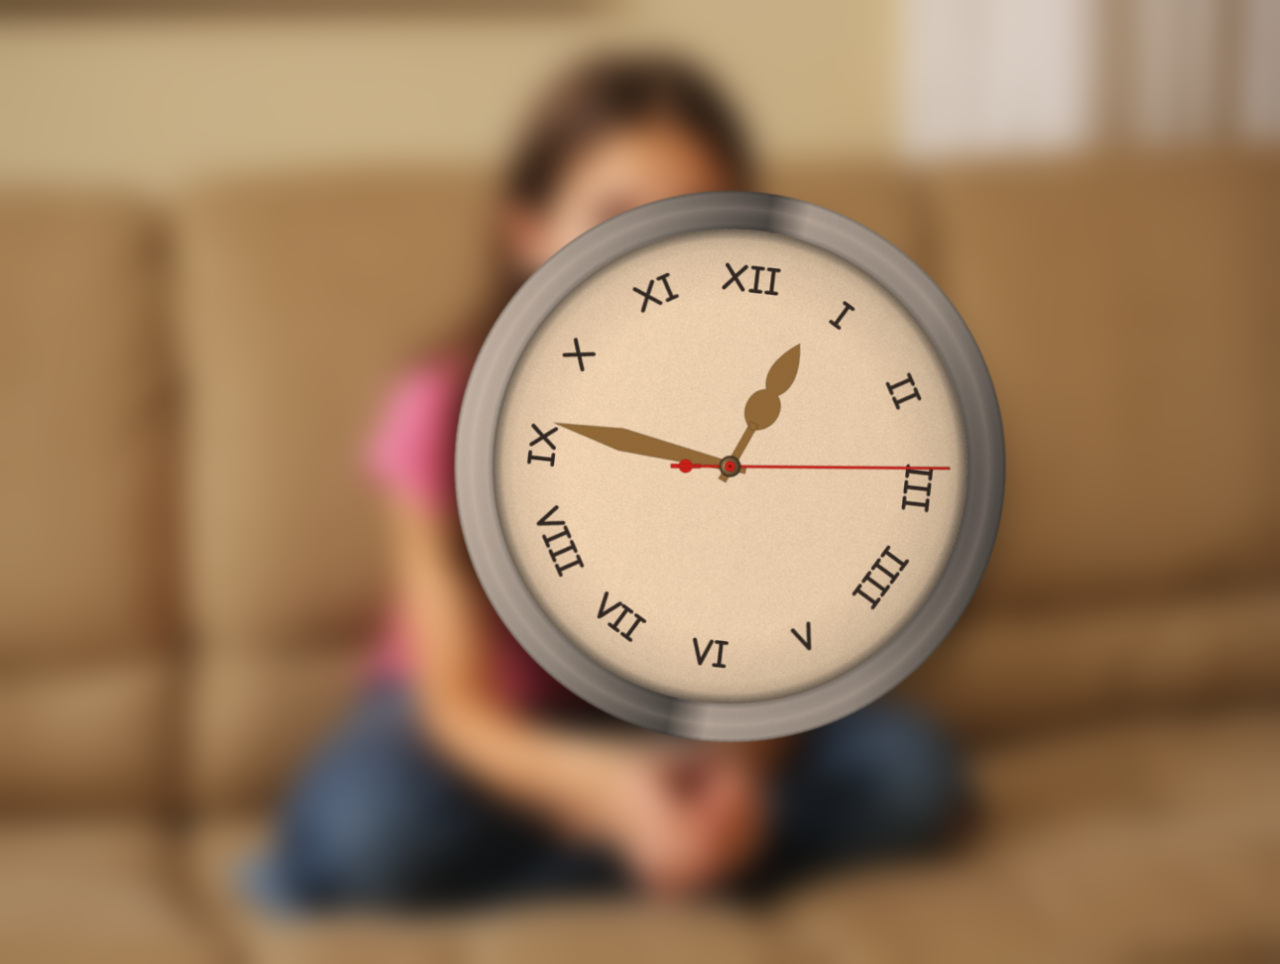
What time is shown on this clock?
12:46:14
